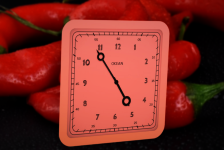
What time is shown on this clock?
4:54
